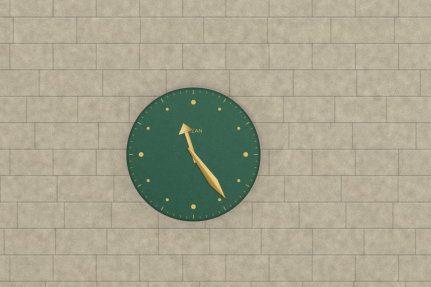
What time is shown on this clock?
11:24
